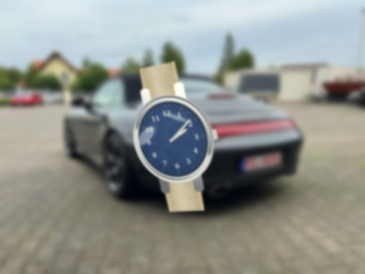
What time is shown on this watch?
2:09
